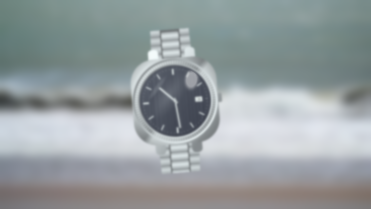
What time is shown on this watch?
10:29
